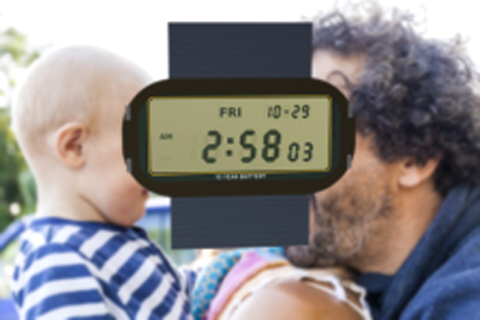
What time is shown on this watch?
2:58:03
